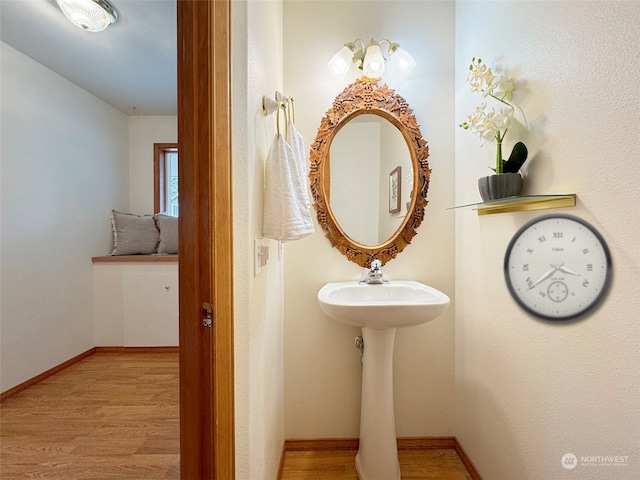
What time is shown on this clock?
3:39
